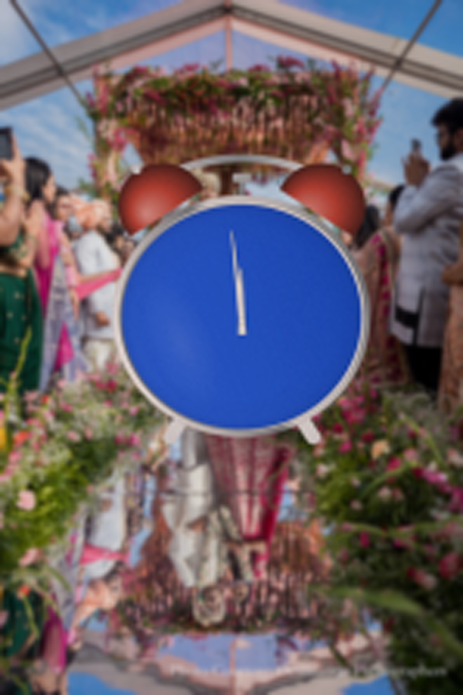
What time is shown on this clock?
11:59
